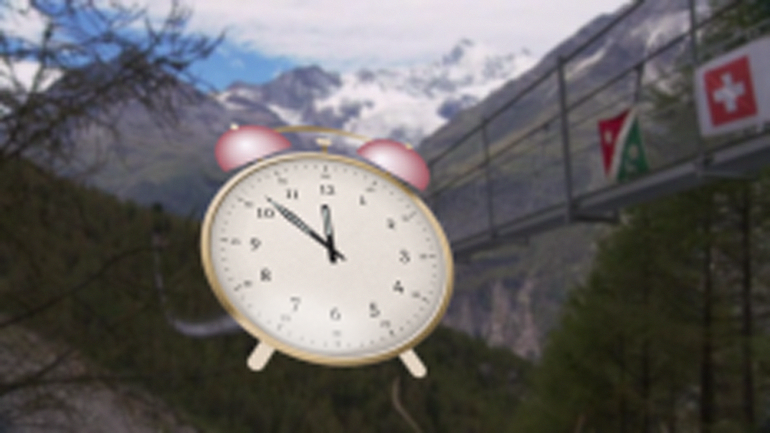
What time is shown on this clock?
11:52
